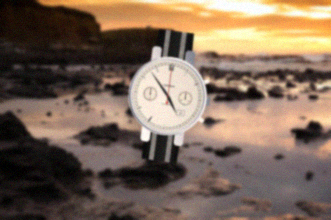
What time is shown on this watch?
4:53
